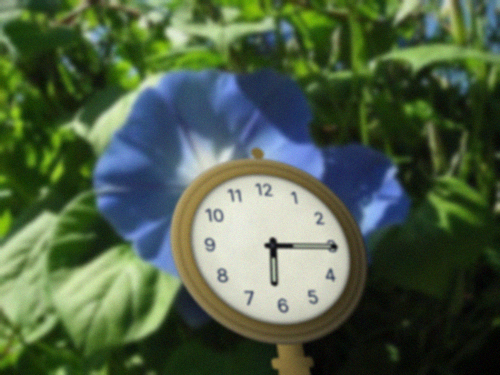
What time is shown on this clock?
6:15
